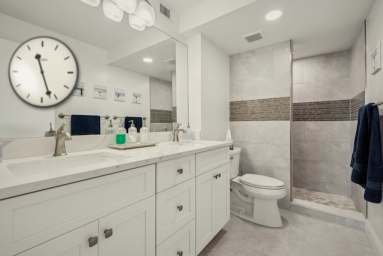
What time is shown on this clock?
11:27
